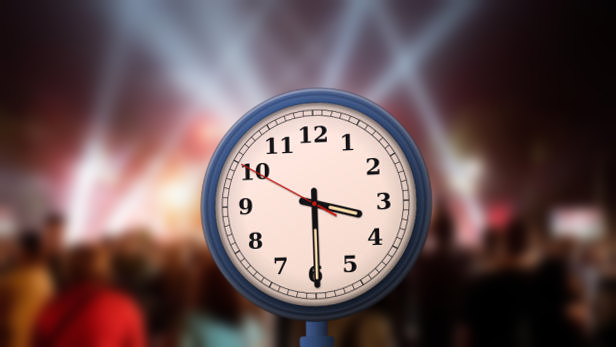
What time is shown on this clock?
3:29:50
